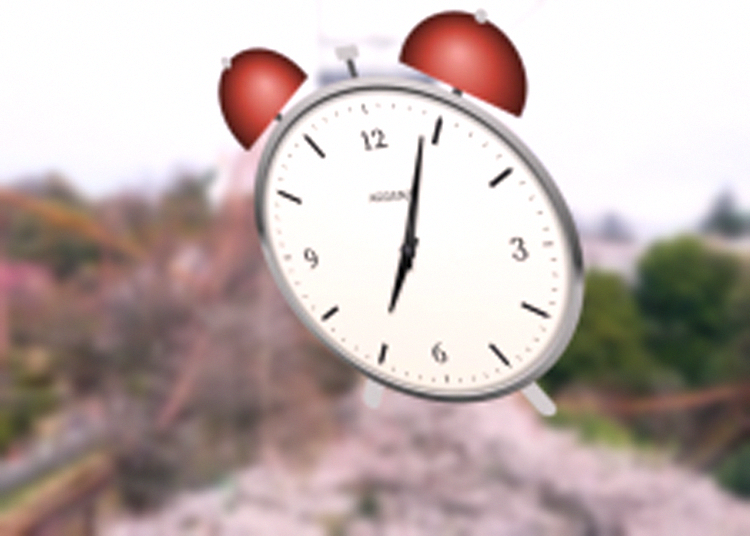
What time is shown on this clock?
7:04
